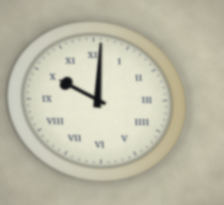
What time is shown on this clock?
10:01
